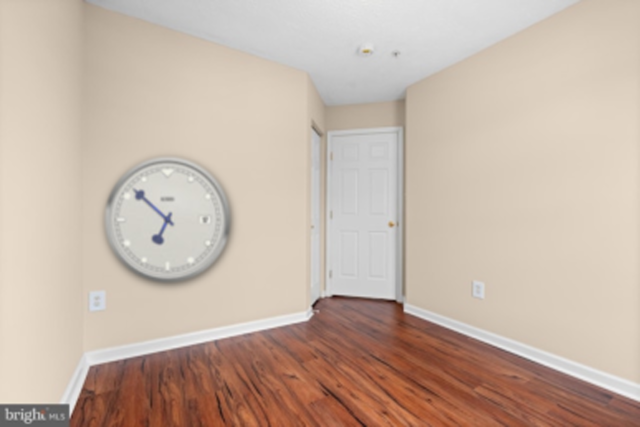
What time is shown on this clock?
6:52
